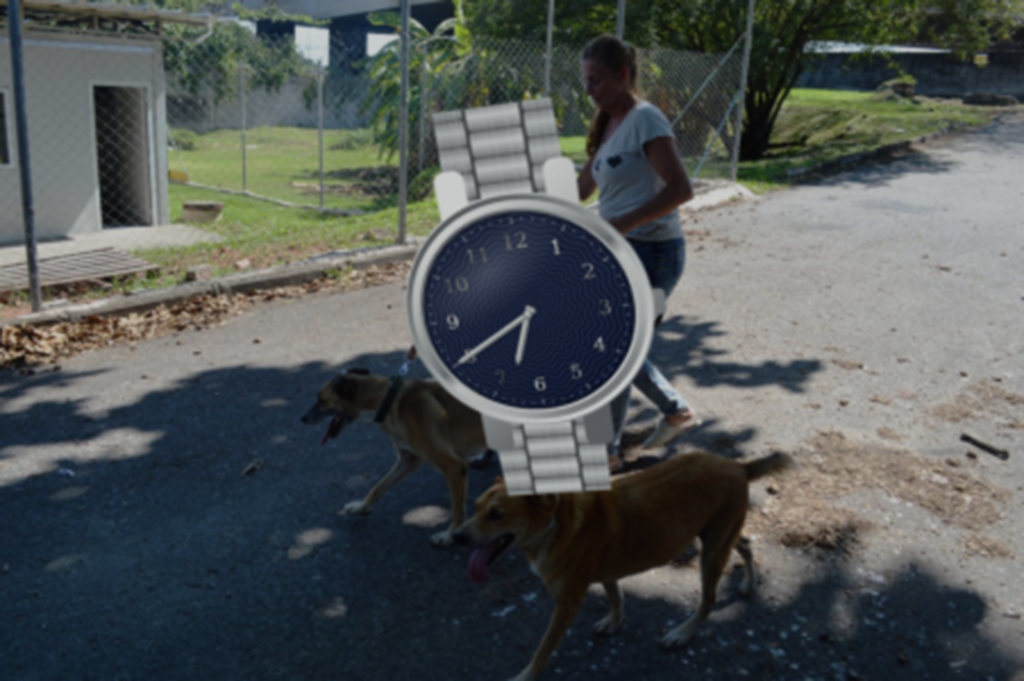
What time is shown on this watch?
6:40
